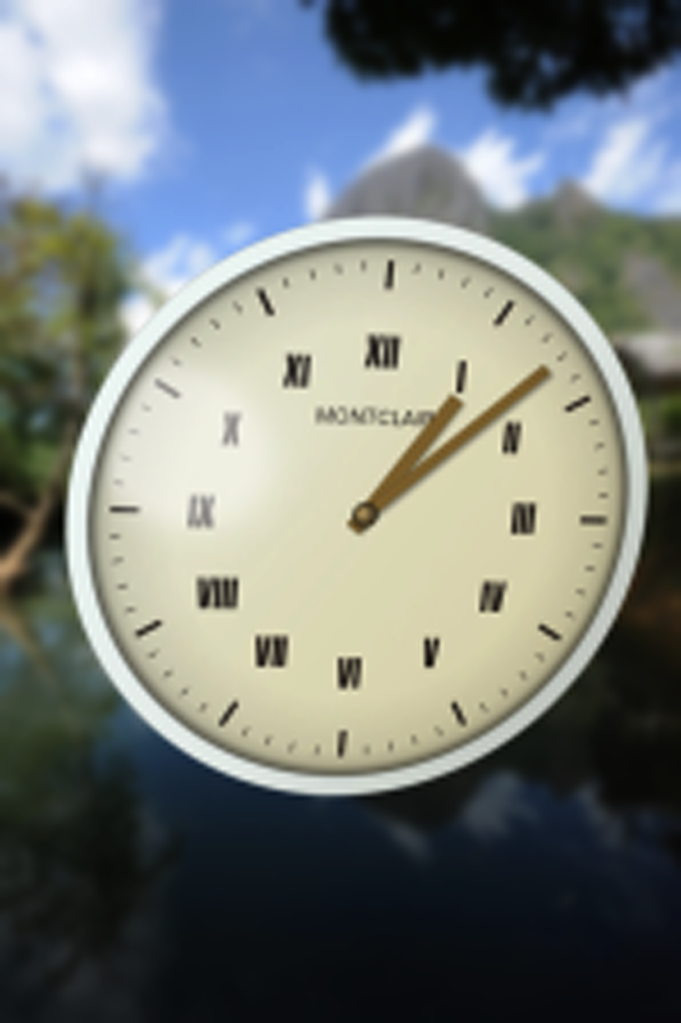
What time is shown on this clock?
1:08
